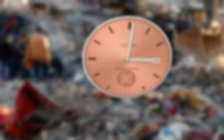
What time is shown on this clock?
3:01
